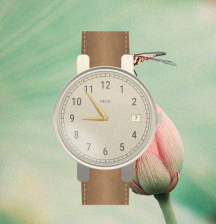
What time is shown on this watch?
8:54
